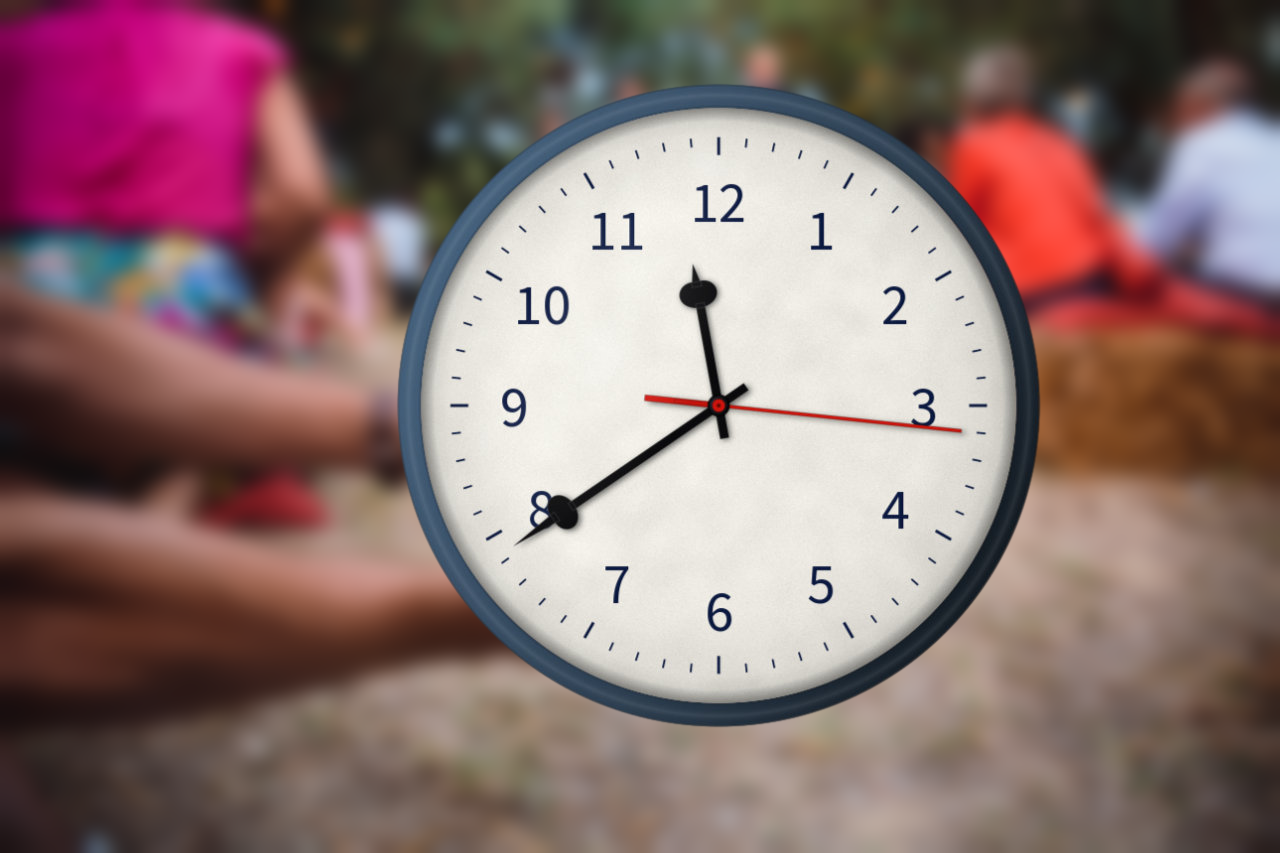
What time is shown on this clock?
11:39:16
